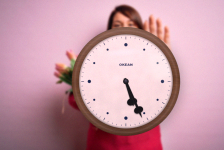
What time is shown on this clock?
5:26
